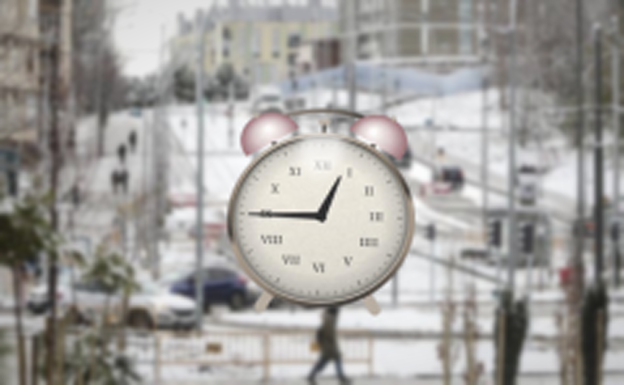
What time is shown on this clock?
12:45
